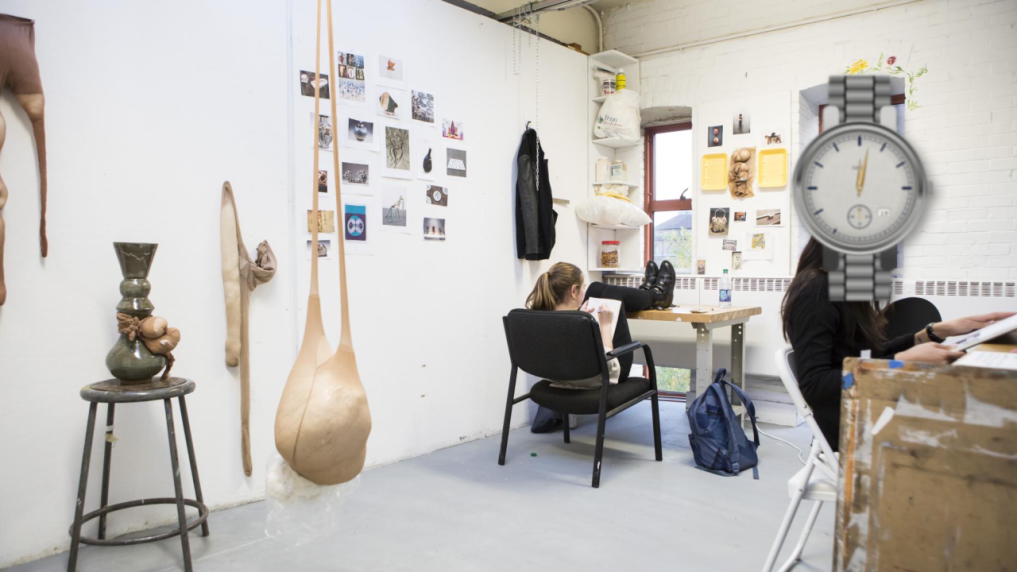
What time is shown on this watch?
12:02
